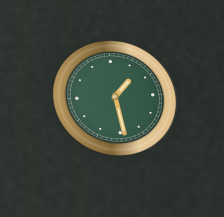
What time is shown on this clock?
1:29
